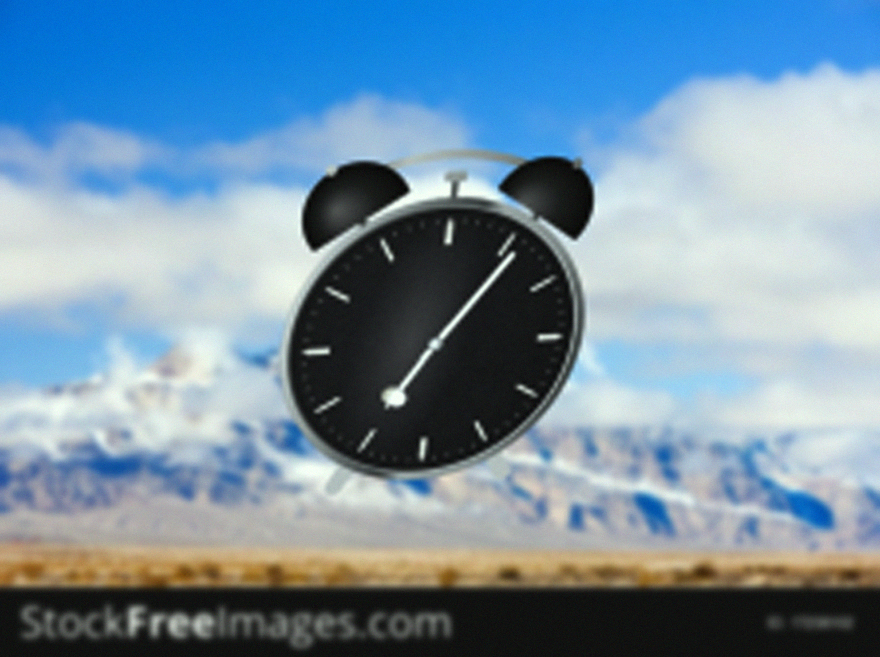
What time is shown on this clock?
7:06
